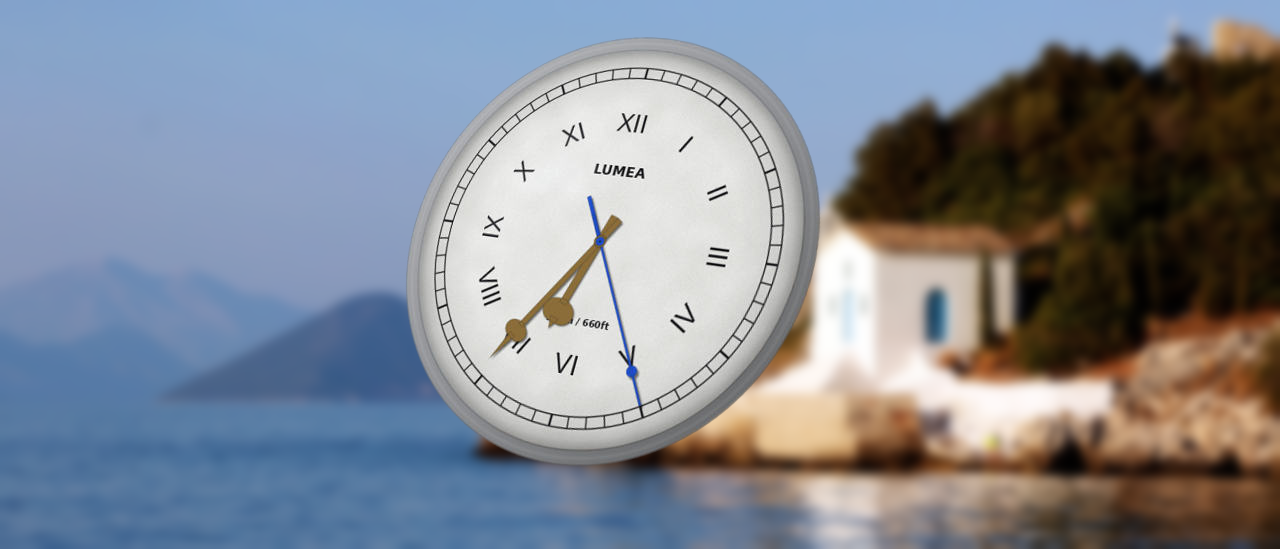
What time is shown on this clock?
6:35:25
